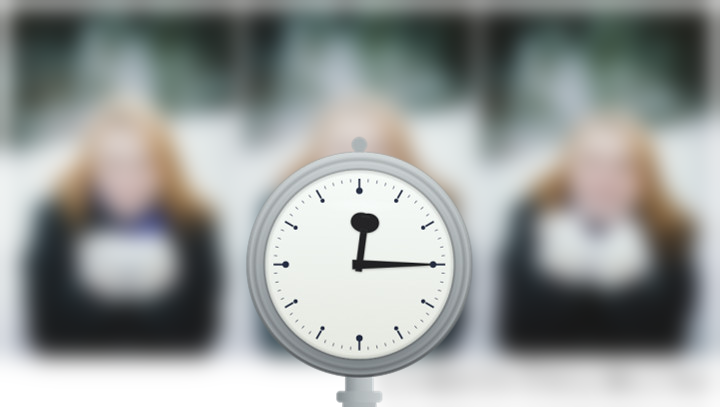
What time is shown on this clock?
12:15
